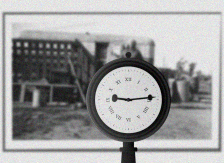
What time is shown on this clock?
9:14
